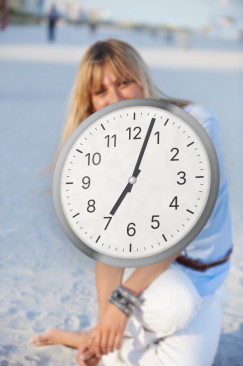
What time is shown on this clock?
7:03
